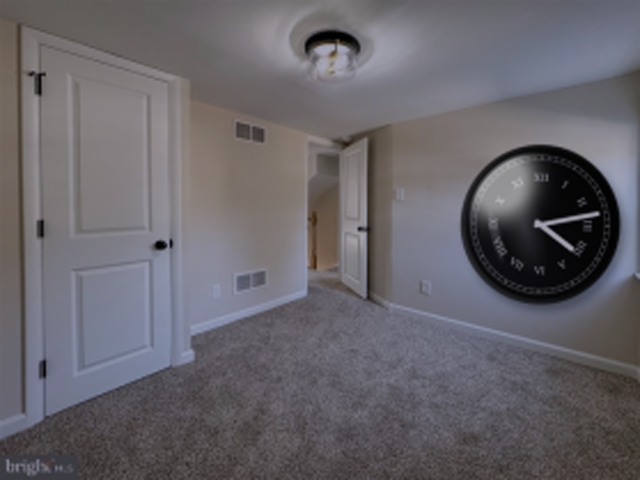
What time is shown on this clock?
4:13
